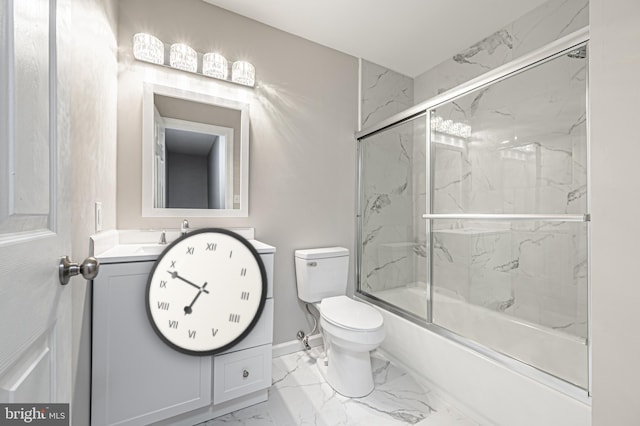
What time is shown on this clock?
6:48
